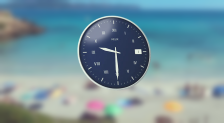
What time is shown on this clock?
9:30
